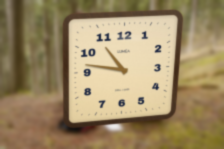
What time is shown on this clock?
10:47
